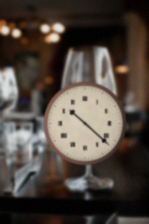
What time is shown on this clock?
10:22
